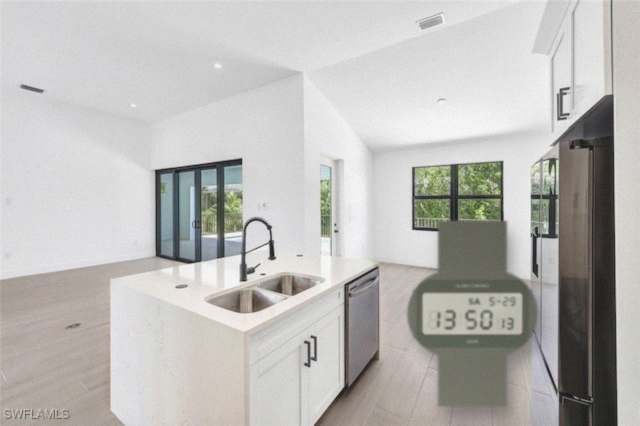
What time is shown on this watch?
13:50:13
